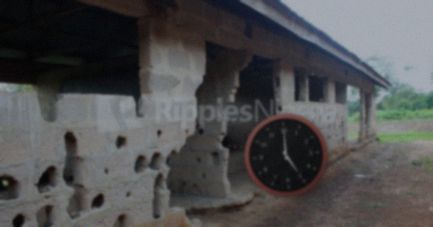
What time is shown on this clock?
5:00
